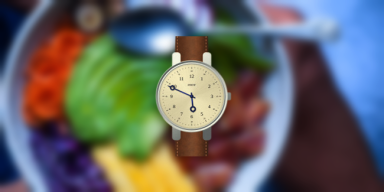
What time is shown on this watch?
5:49
